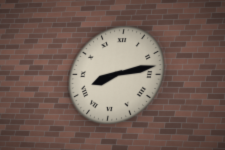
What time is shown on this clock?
8:13
